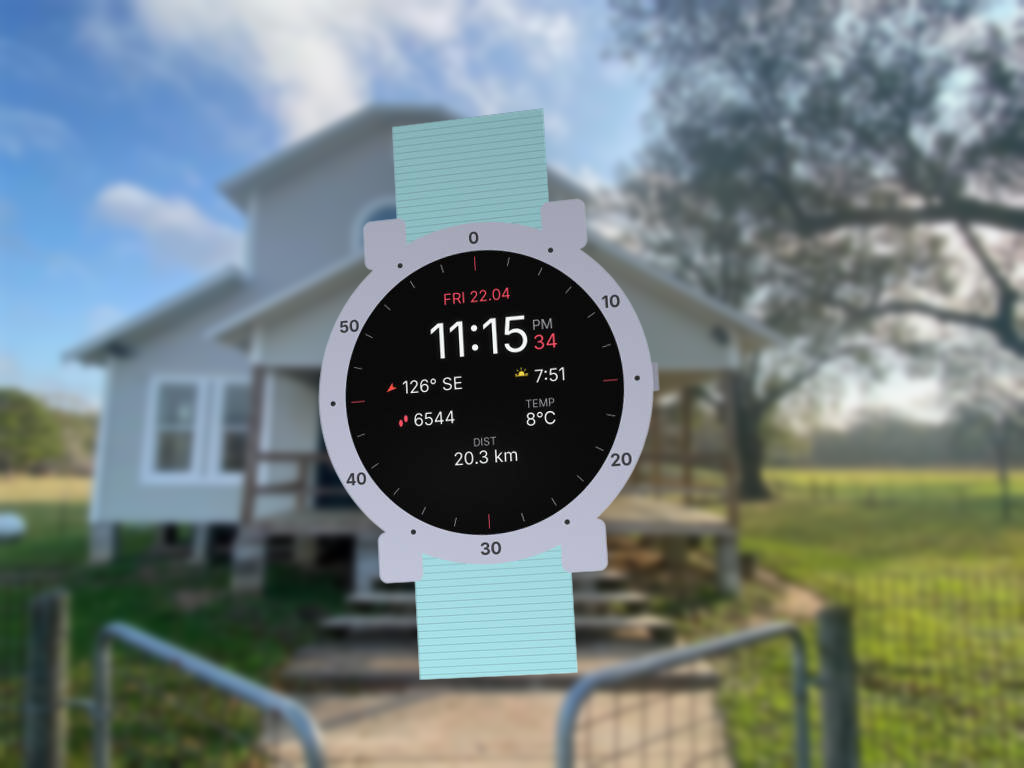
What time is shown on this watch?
11:15:34
